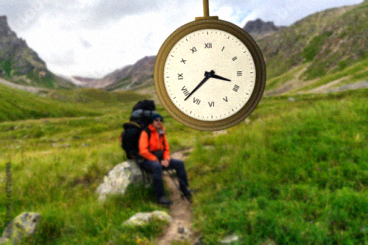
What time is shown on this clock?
3:38
